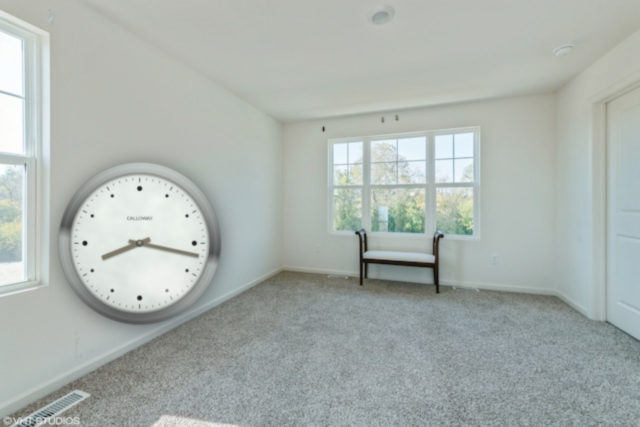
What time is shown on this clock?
8:17
